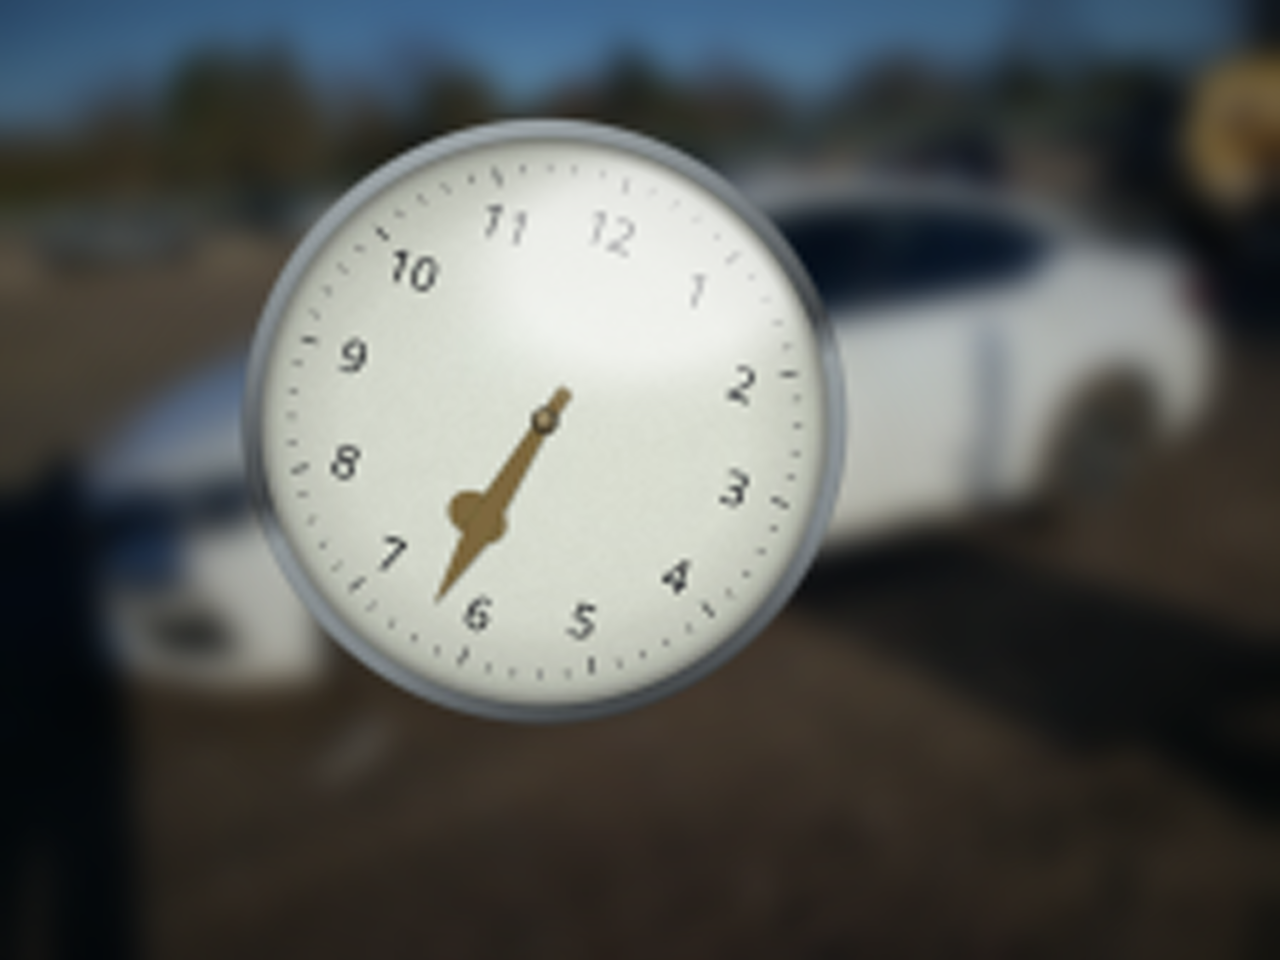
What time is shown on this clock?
6:32
